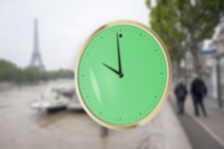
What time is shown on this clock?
9:59
